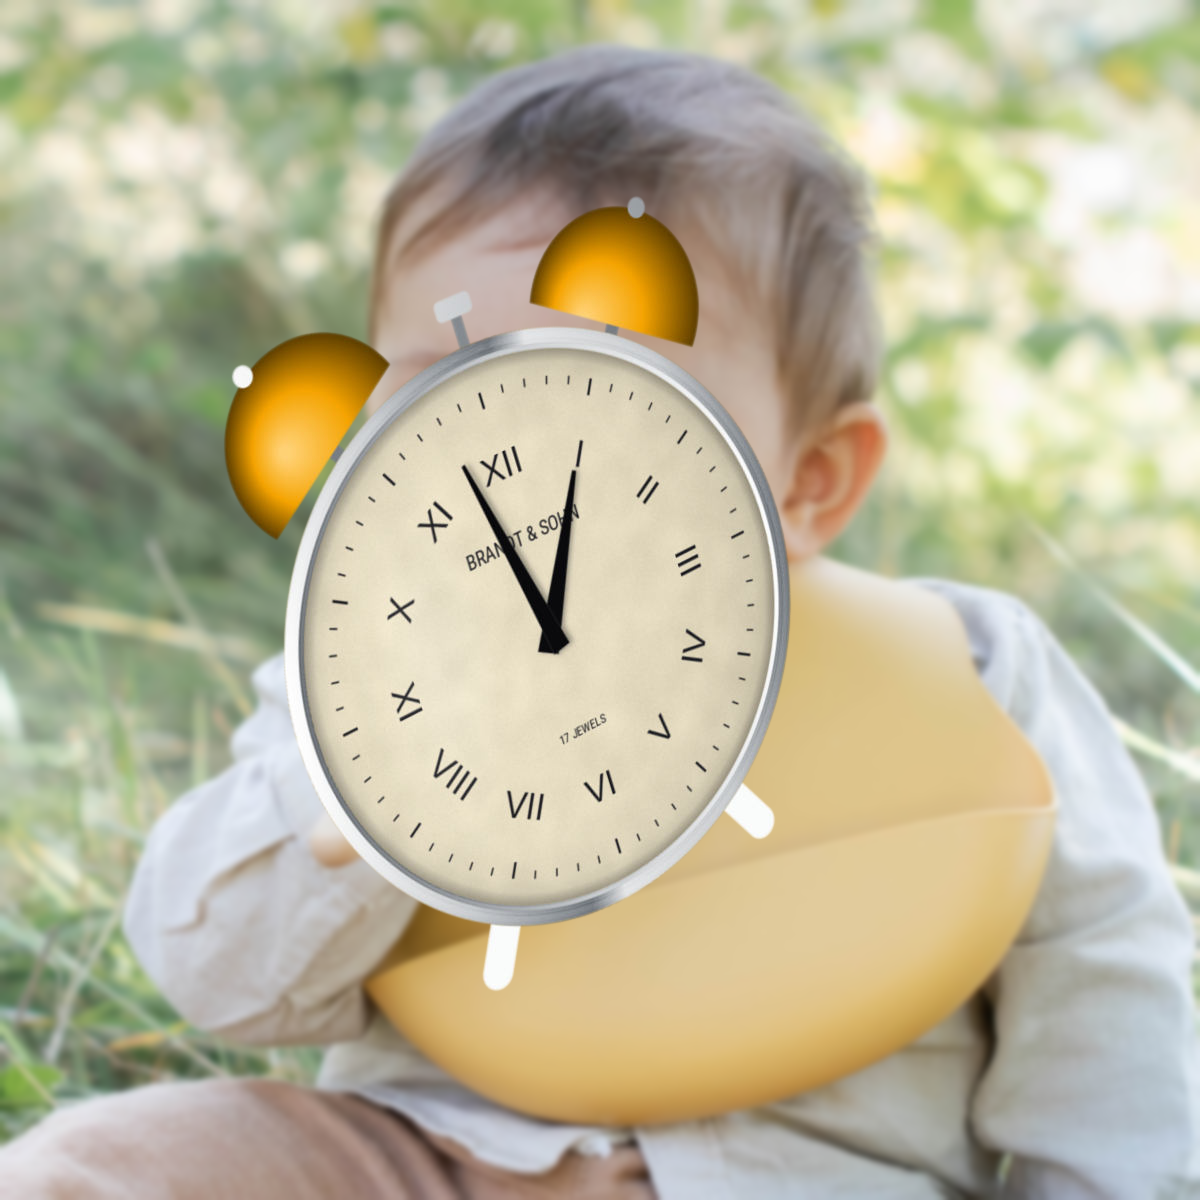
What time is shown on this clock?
12:58
